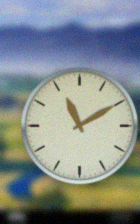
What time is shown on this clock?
11:10
